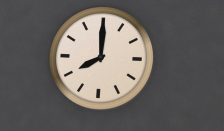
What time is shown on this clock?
8:00
